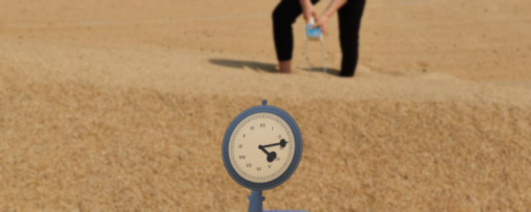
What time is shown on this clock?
4:13
